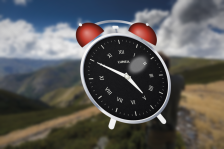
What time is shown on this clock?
4:50
